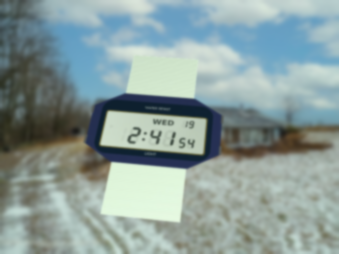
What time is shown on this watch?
2:41:54
